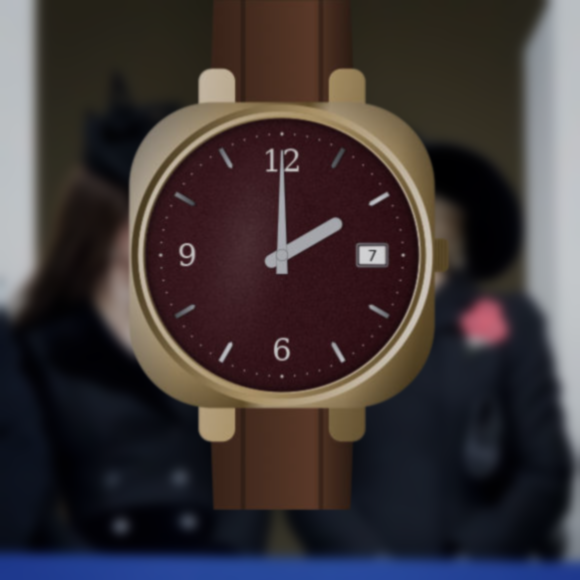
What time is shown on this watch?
2:00
